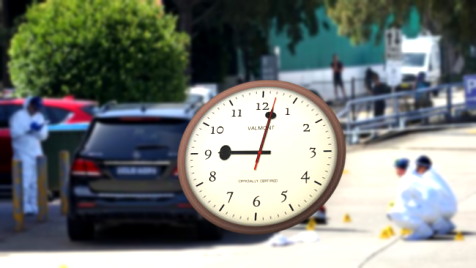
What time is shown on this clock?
9:02:02
